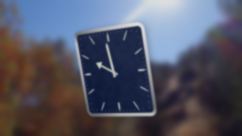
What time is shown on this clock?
9:59
